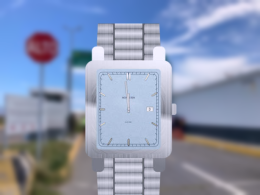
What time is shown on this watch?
11:59
